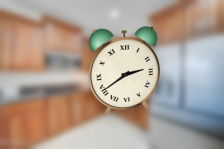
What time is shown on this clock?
2:40
